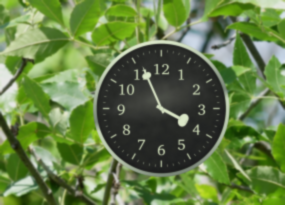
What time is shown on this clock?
3:56
